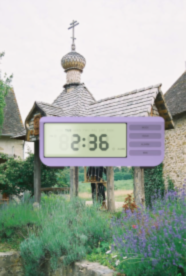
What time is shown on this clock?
2:36
